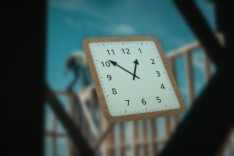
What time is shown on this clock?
12:52
